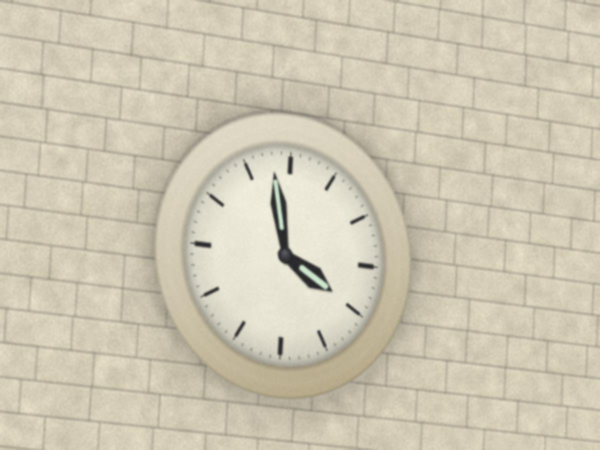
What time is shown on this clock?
3:58
